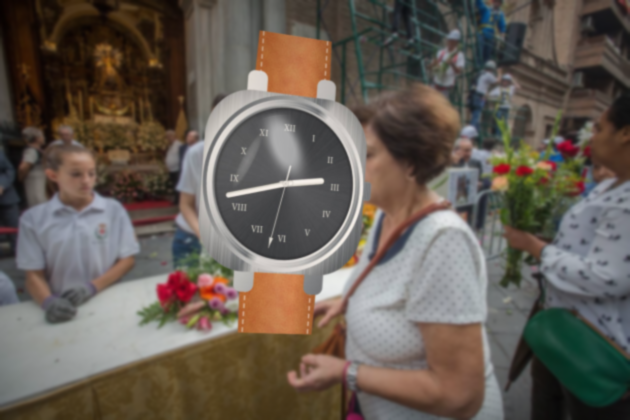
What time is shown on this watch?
2:42:32
